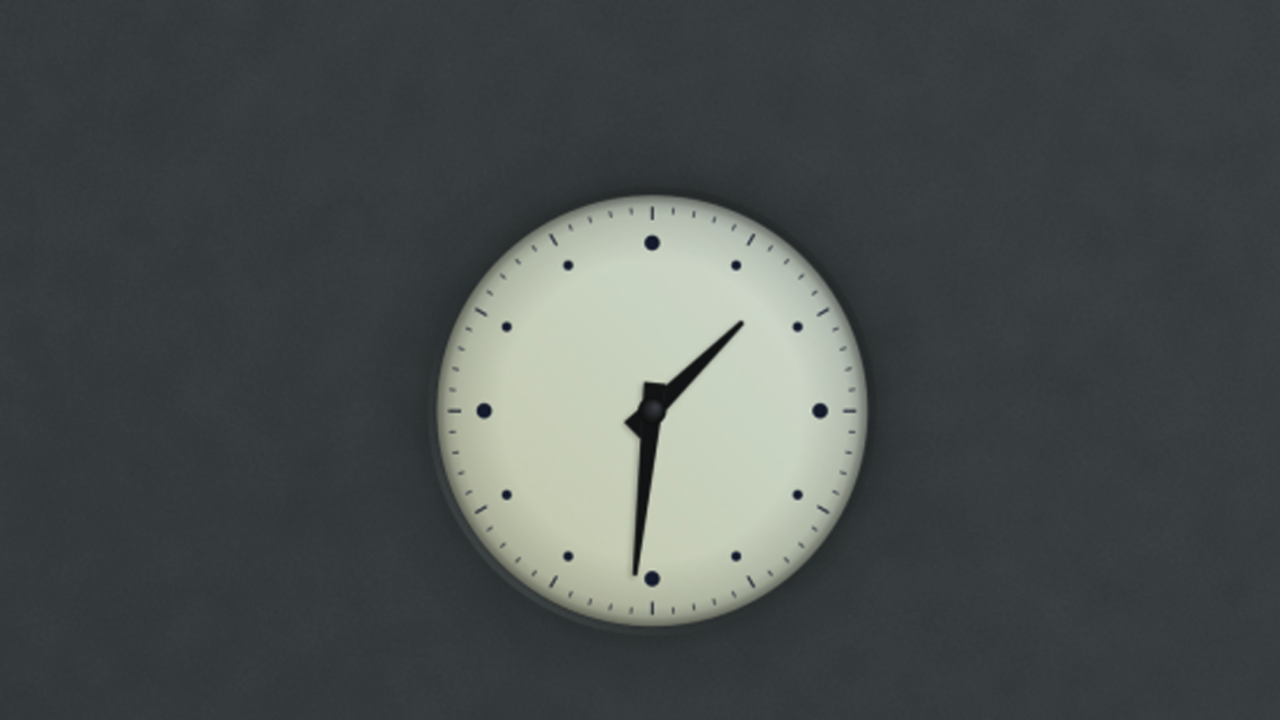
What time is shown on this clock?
1:31
